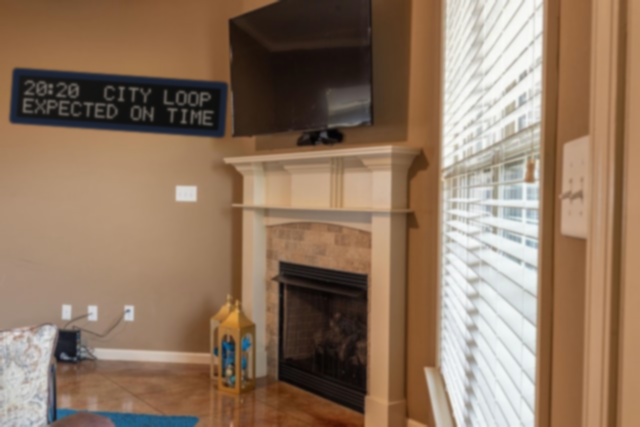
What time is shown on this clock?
20:20
